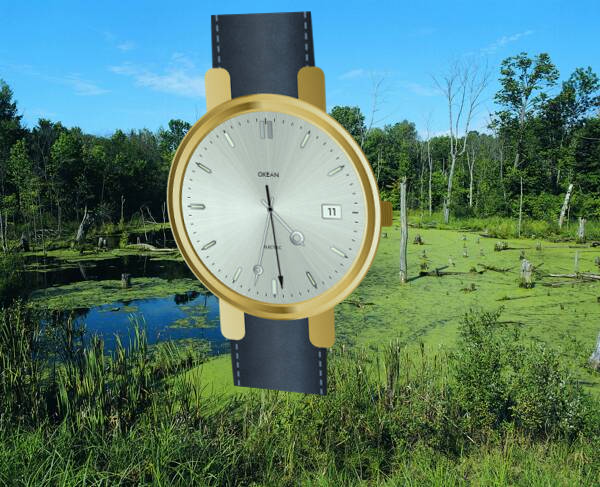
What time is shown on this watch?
4:32:29
